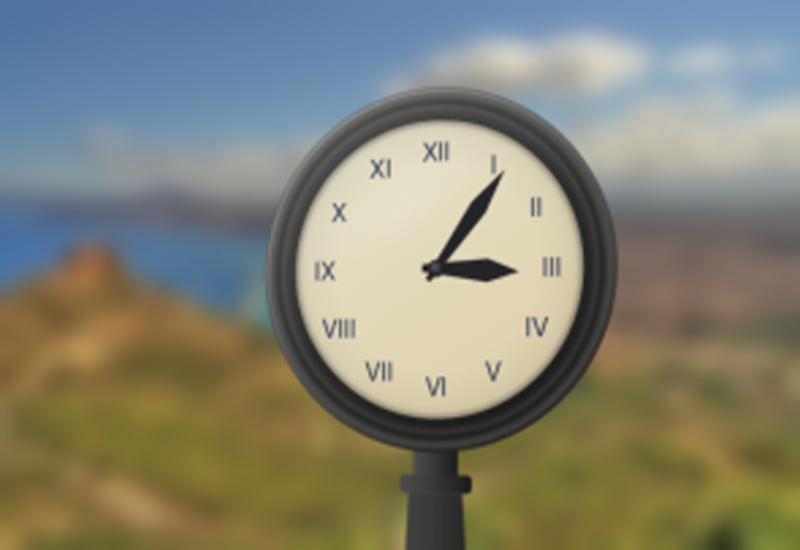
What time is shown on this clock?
3:06
